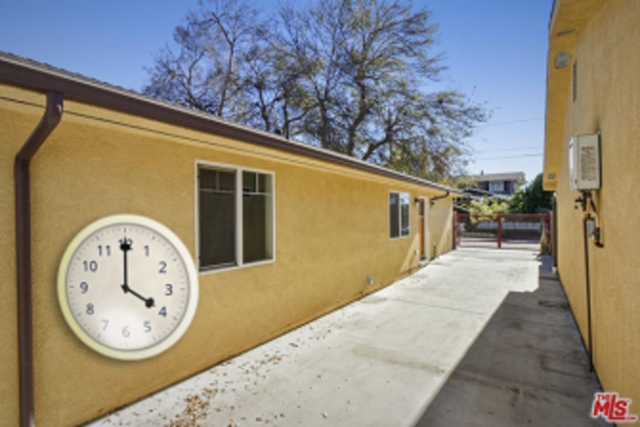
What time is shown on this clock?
4:00
